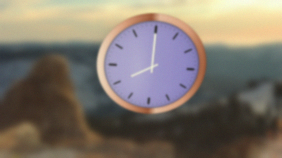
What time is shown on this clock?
8:00
